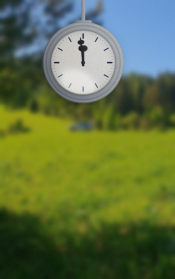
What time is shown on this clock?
11:59
